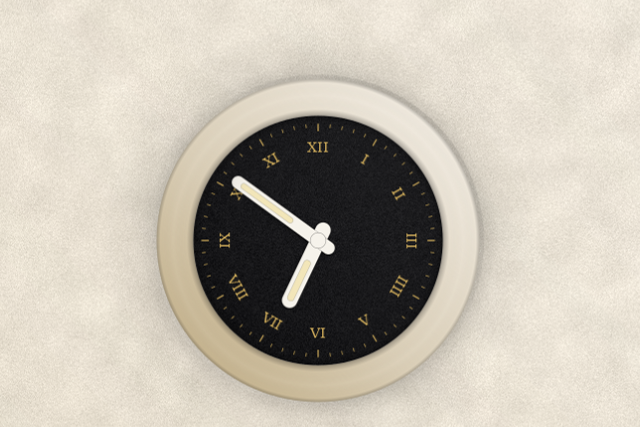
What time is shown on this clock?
6:51
